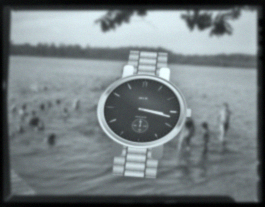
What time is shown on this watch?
3:17
